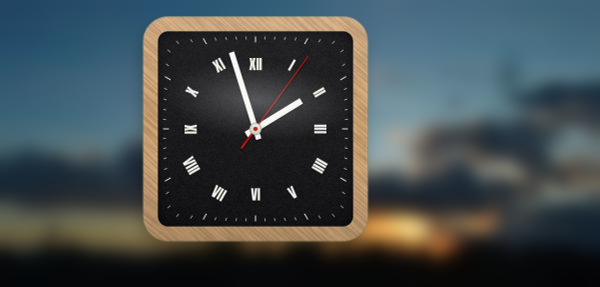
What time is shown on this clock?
1:57:06
